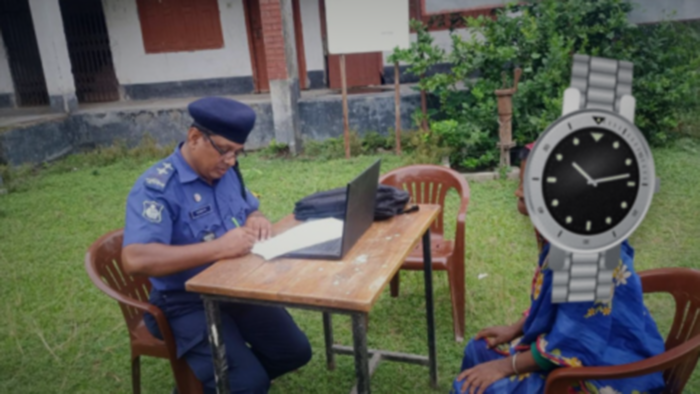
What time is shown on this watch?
10:13
